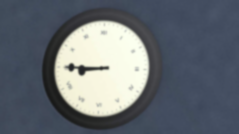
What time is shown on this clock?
8:45
